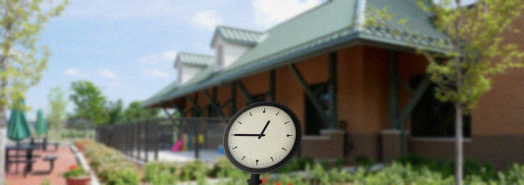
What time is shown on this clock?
12:45
